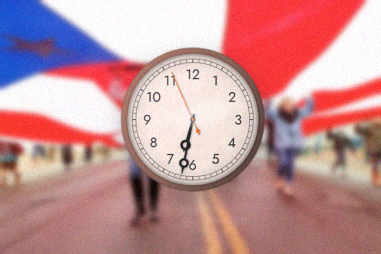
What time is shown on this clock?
6:31:56
